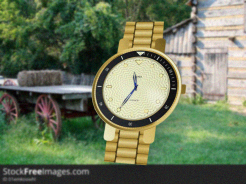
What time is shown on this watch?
11:35
